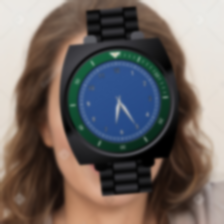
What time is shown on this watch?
6:25
